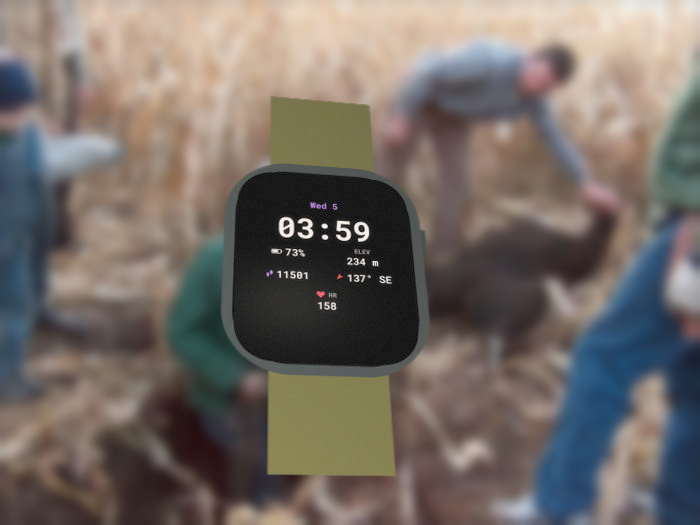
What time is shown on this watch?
3:59
